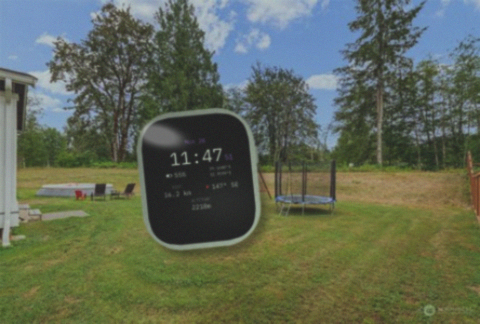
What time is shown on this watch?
11:47
